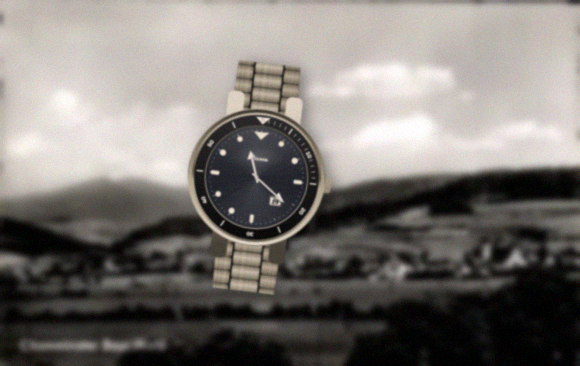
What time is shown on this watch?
11:21
